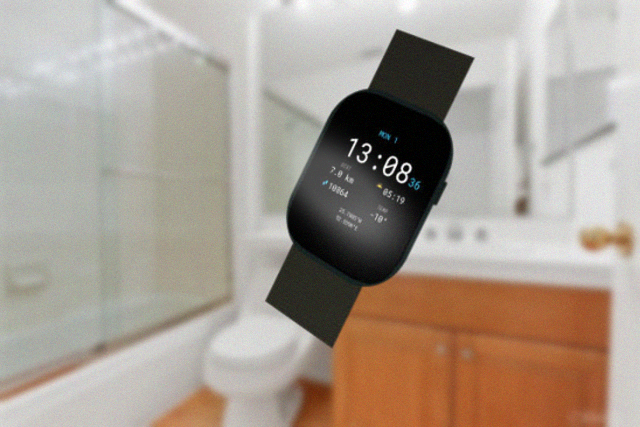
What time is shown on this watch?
13:08:36
